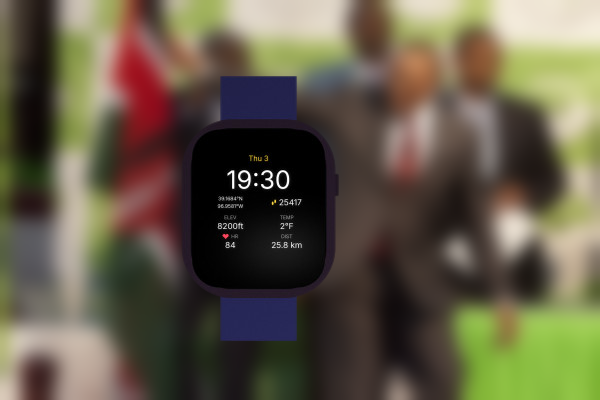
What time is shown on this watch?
19:30
